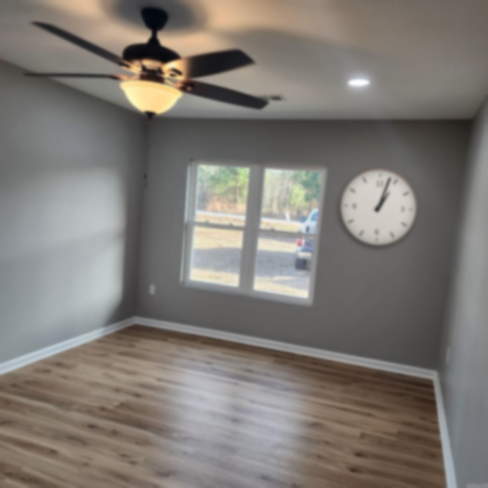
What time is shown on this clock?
1:03
